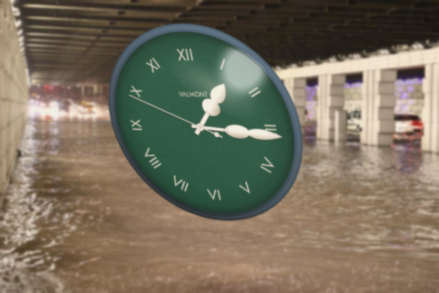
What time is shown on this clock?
1:15:49
